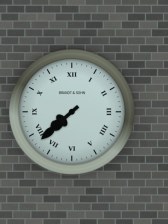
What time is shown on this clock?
7:38
